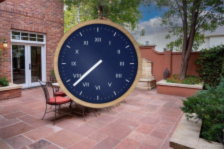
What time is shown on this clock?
7:38
